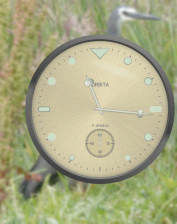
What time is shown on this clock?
11:16
